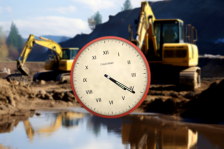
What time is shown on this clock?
4:21
